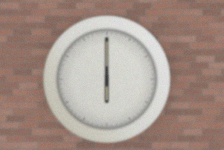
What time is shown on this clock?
6:00
